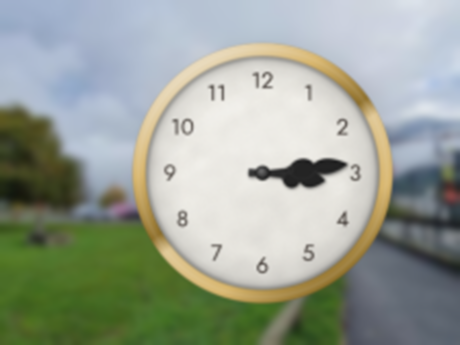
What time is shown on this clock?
3:14
